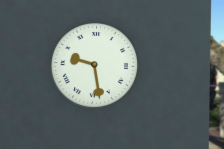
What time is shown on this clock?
9:28
